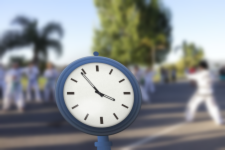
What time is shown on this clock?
3:54
